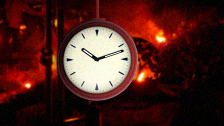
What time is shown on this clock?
10:12
